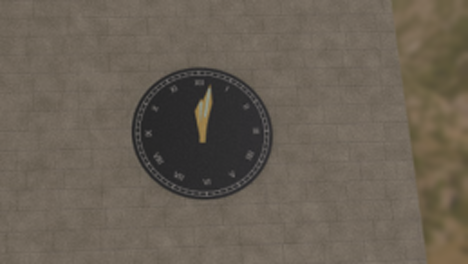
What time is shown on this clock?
12:02
